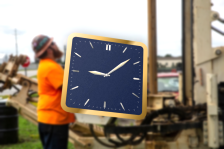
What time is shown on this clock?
9:08
